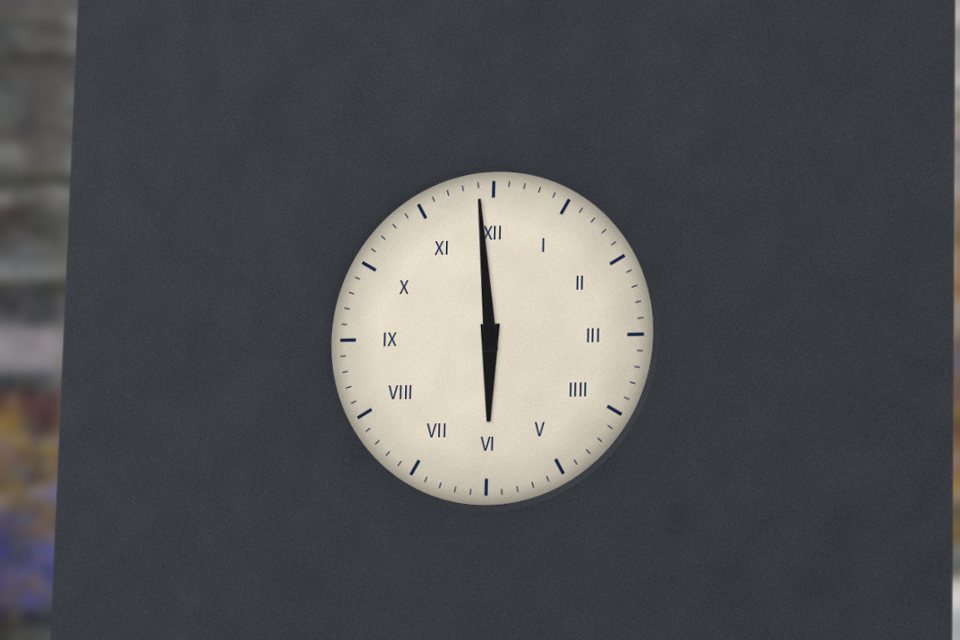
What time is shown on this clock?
5:59
